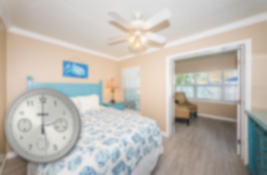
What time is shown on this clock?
2:29
